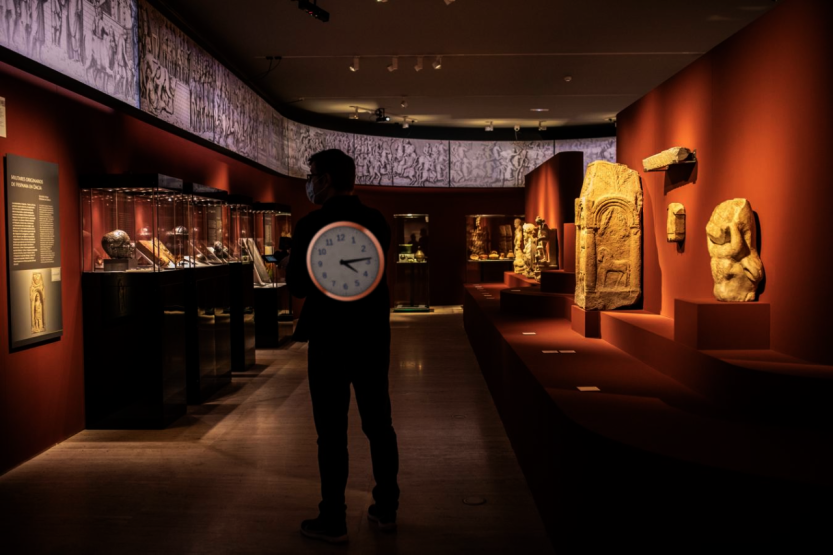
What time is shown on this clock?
4:14
